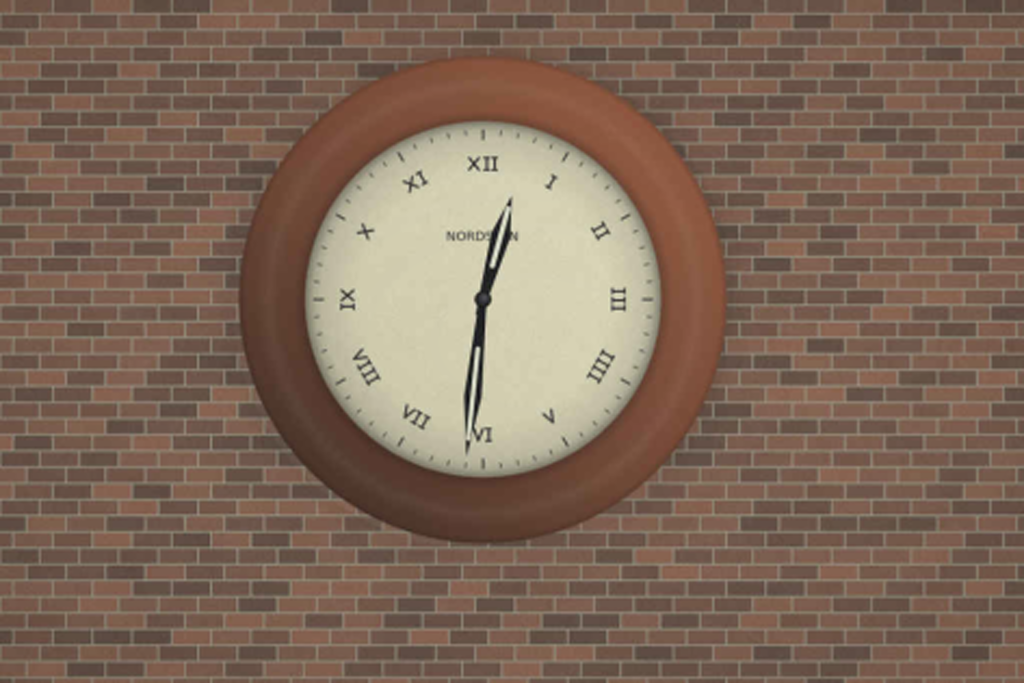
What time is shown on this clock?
12:31
